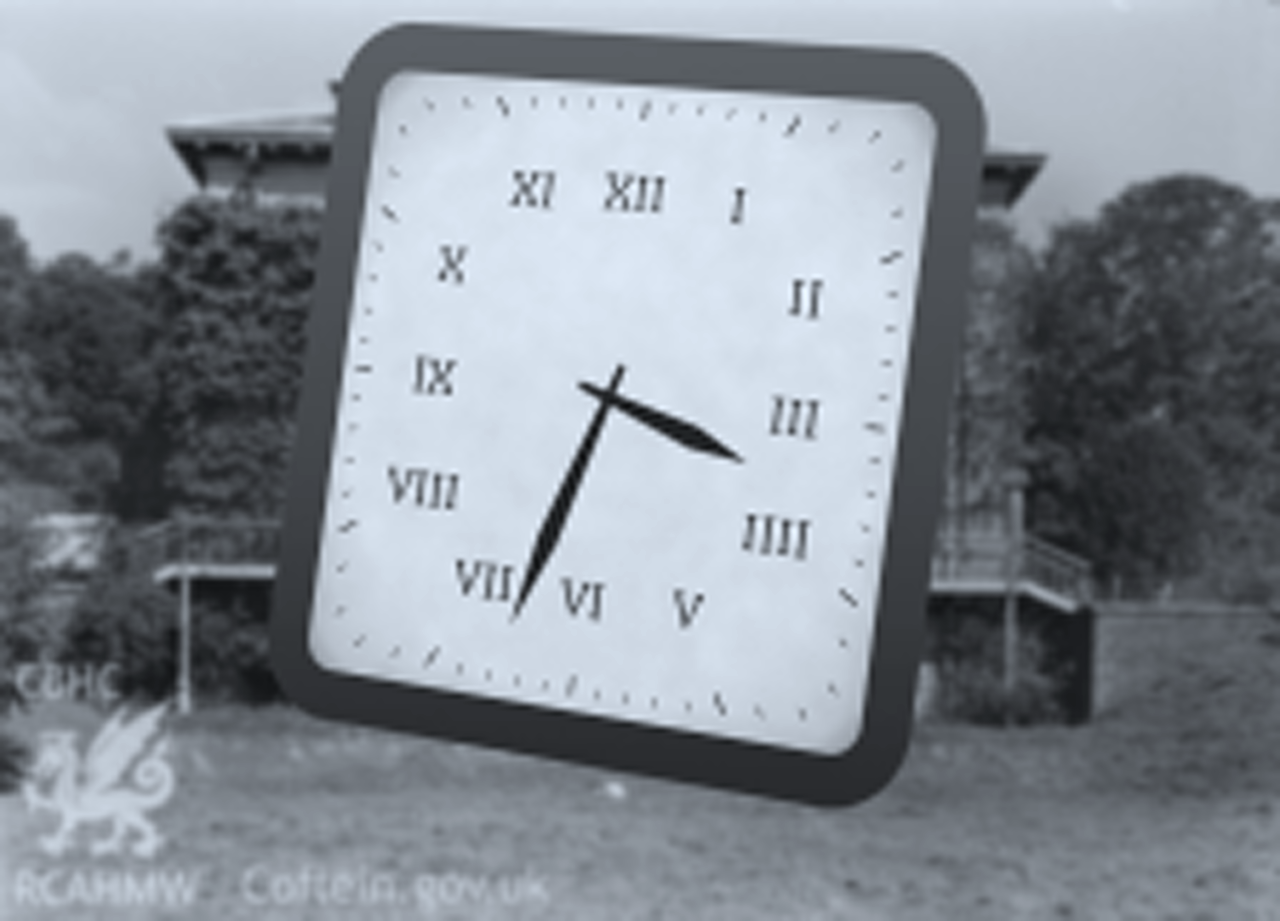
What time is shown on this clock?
3:33
